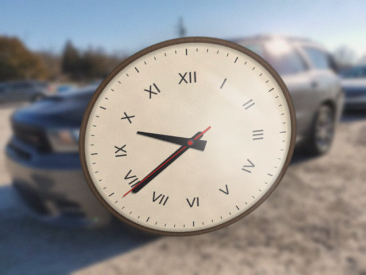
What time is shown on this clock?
9:38:39
